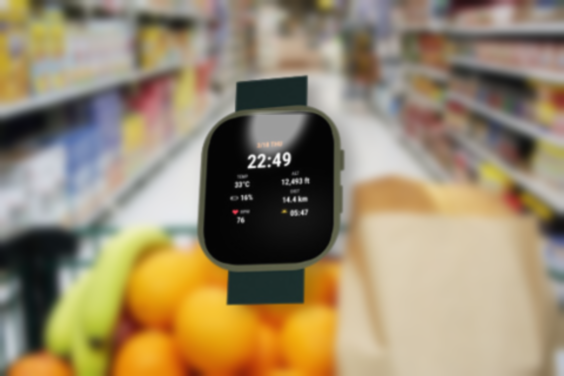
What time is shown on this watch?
22:49
